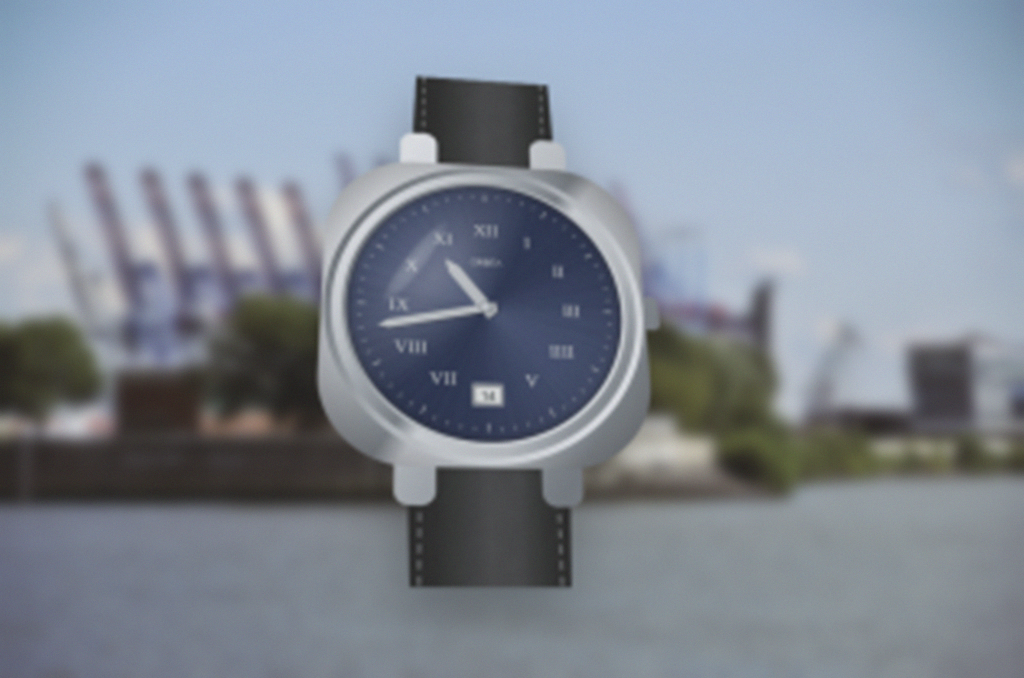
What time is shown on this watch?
10:43
